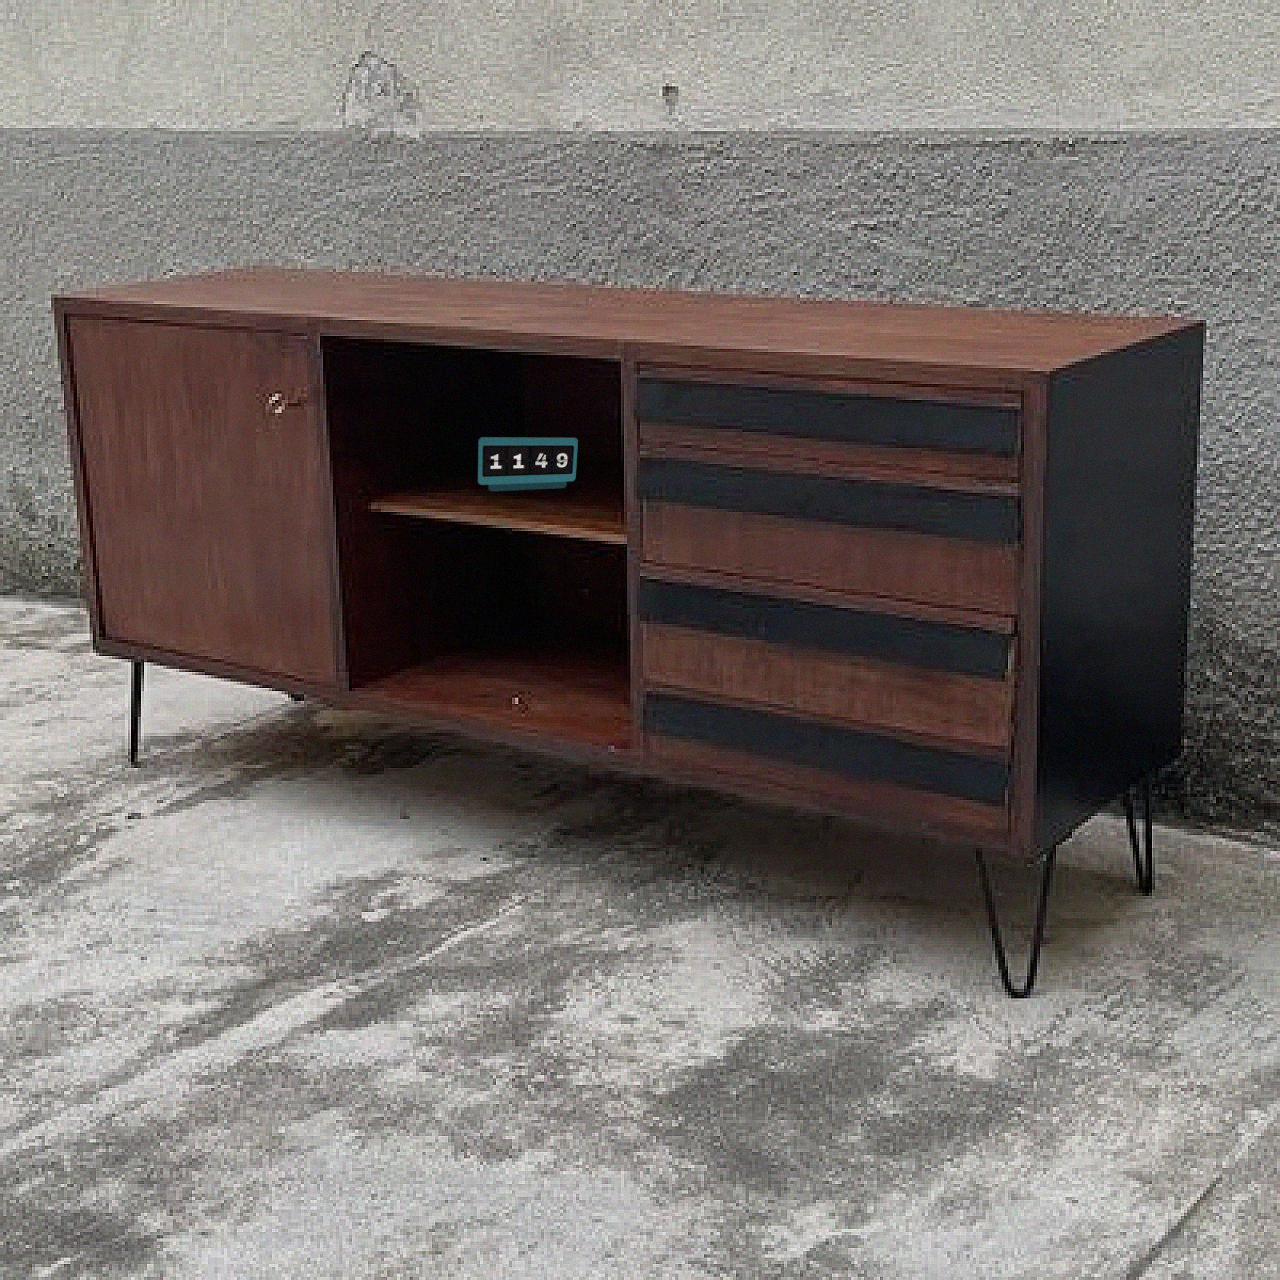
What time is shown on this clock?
11:49
